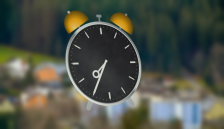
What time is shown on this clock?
7:35
